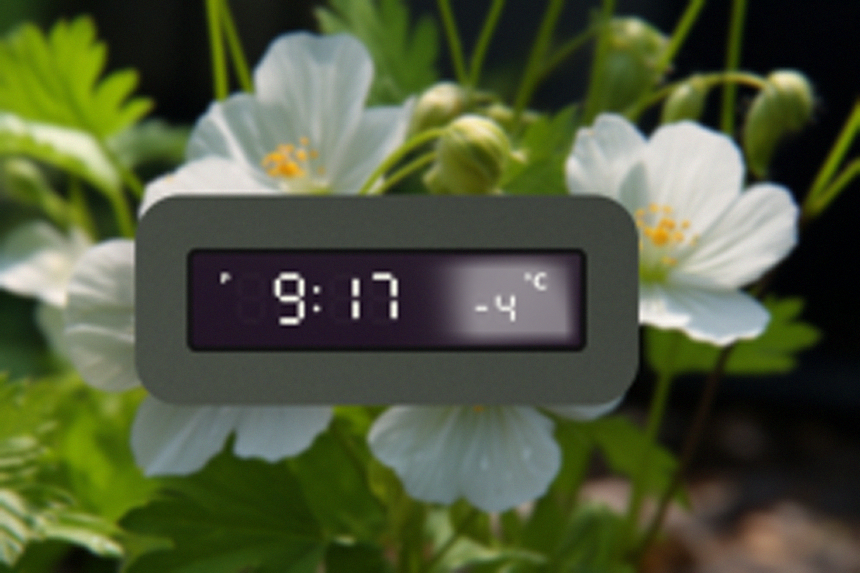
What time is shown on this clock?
9:17
